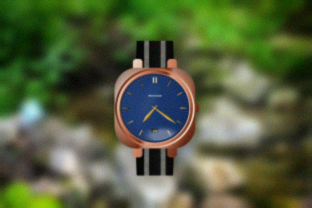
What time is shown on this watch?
7:21
